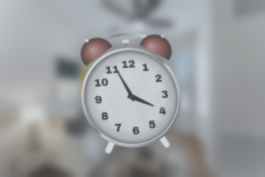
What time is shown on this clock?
3:56
